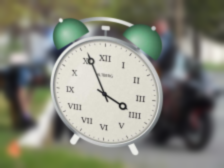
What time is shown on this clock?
3:56
